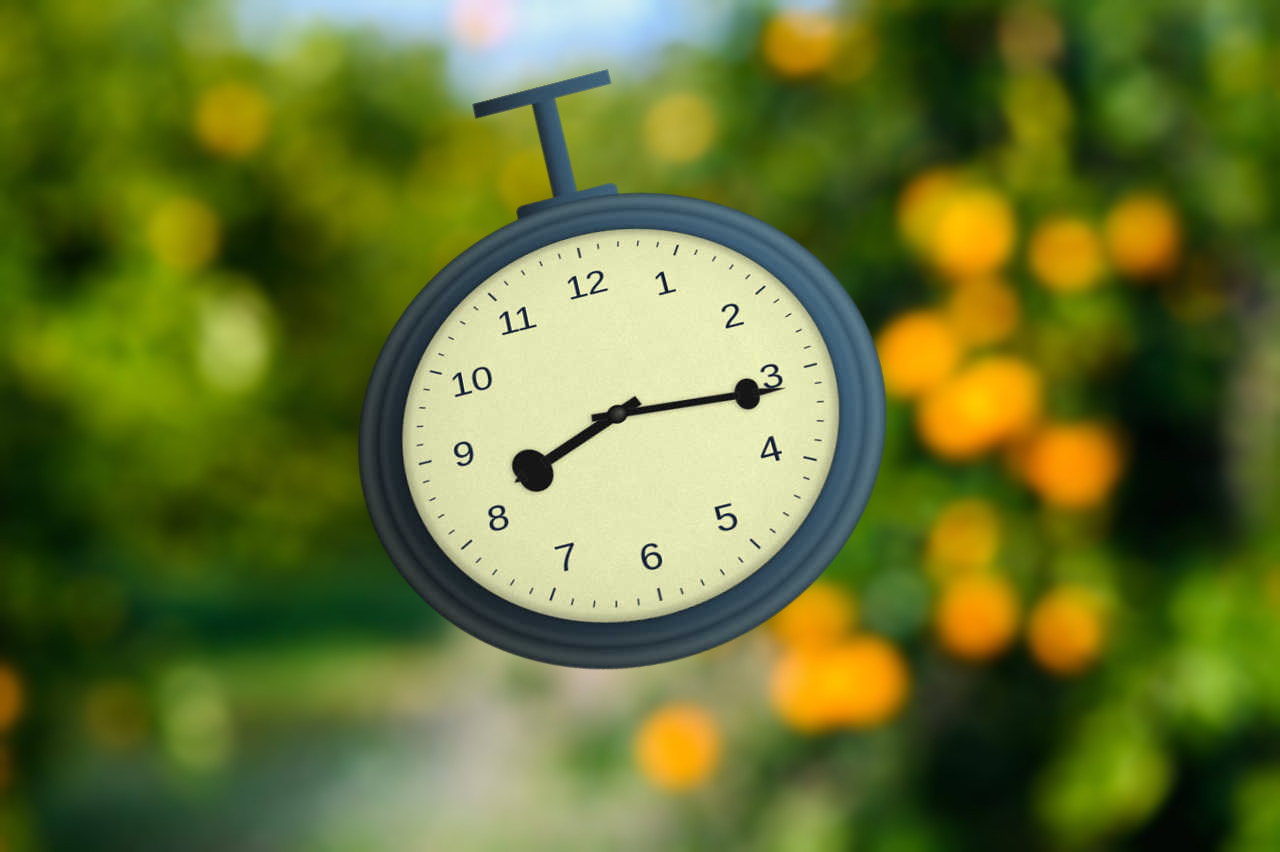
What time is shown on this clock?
8:16
